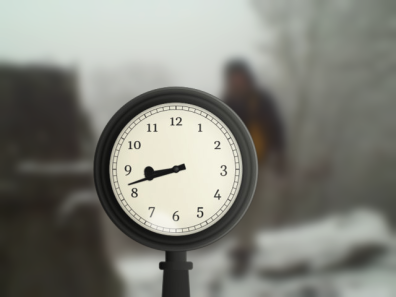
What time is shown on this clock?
8:42
